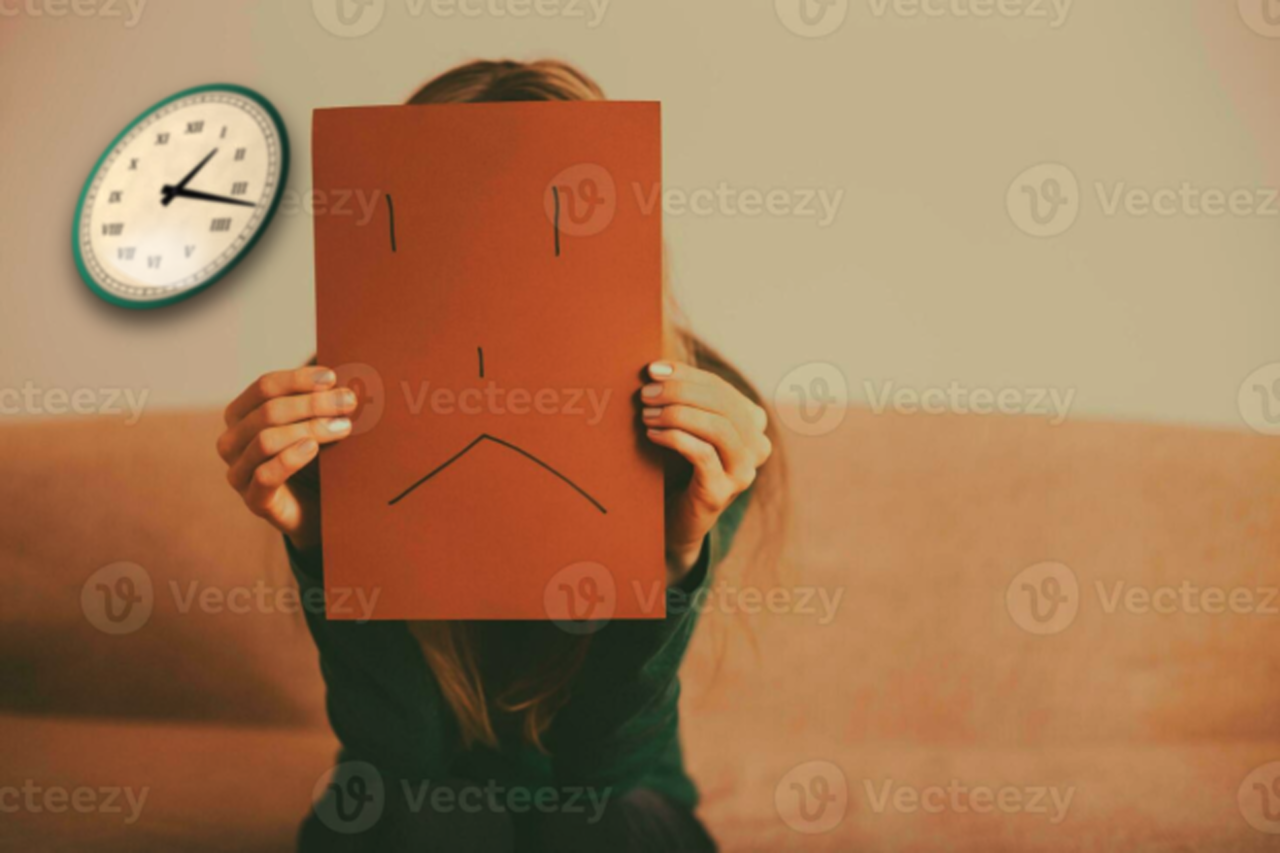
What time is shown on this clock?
1:17
